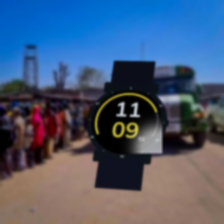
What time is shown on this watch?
11:09
